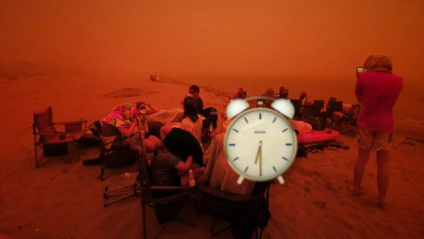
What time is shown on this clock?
6:30
